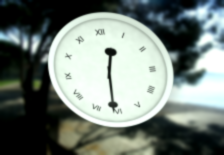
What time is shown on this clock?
12:31
